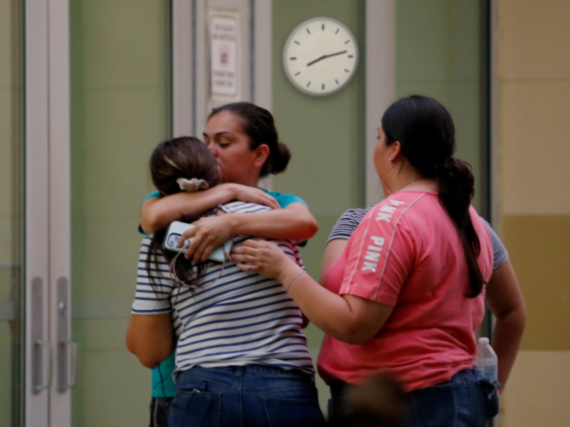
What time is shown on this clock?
8:13
